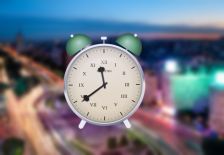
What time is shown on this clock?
11:39
